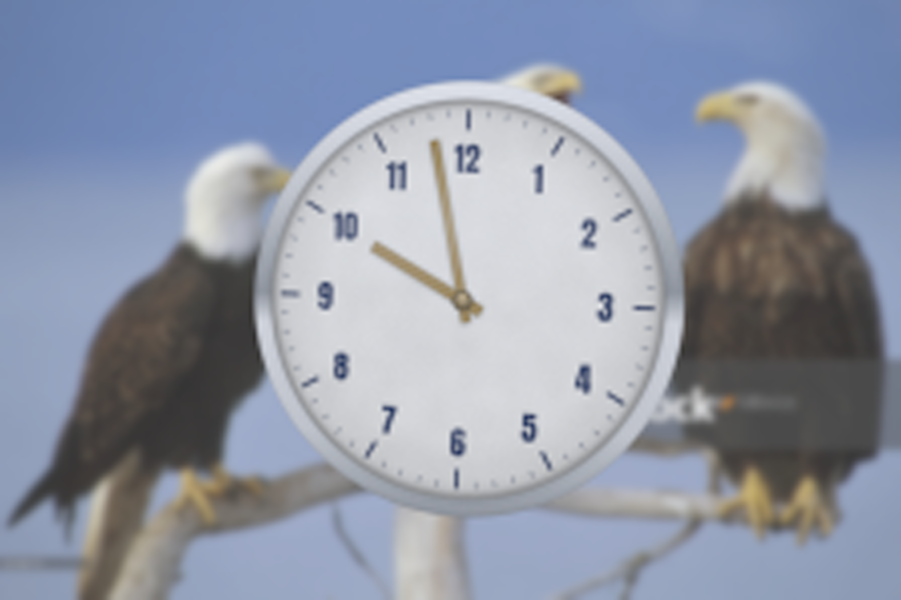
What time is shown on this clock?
9:58
